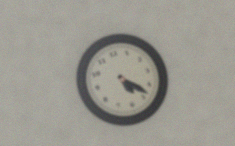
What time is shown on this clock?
5:23
